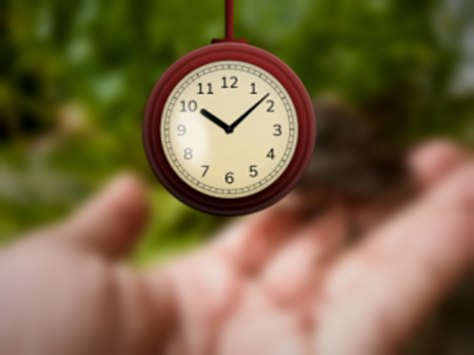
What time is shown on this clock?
10:08
